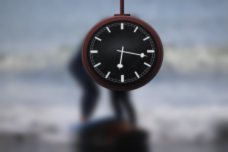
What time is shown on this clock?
6:17
